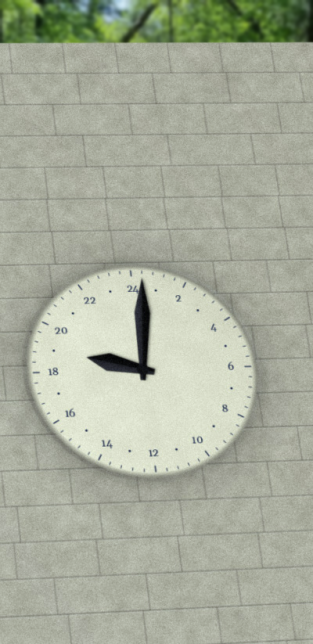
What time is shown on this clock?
19:01
